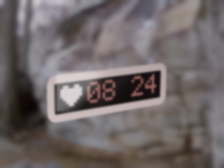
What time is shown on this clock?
8:24
